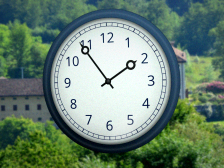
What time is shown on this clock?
1:54
